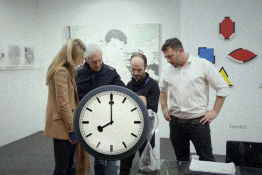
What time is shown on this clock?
8:00
